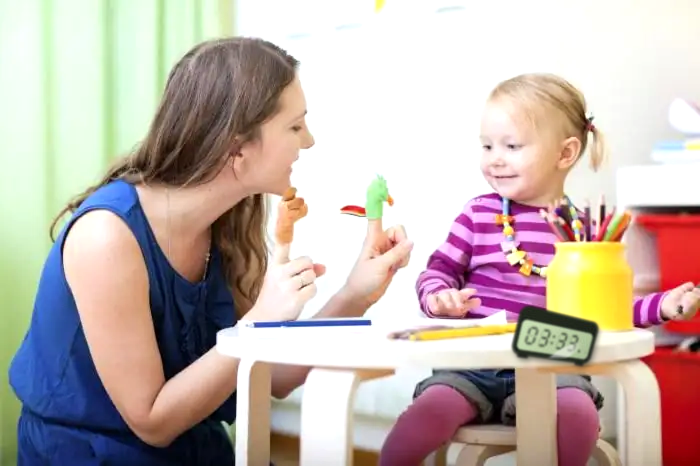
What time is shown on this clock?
3:33
